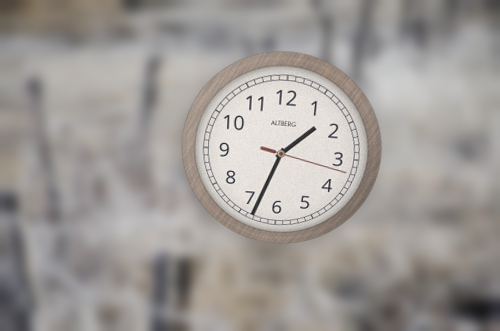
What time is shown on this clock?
1:33:17
